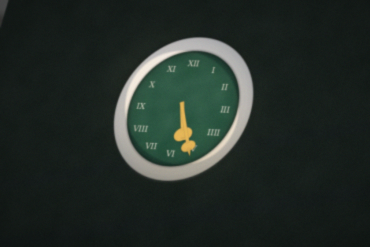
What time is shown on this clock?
5:26
